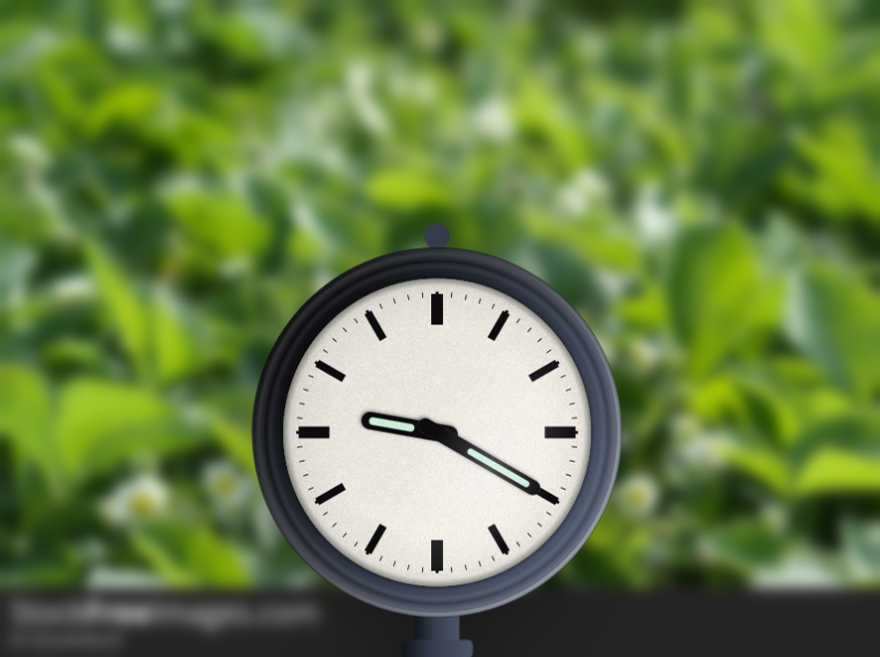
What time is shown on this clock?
9:20
